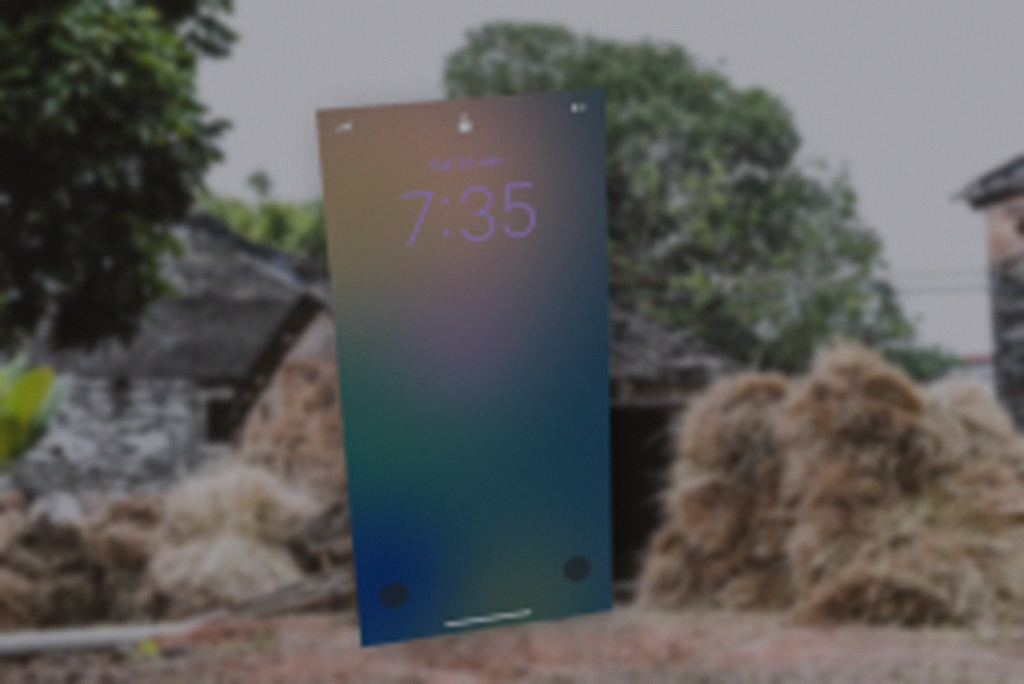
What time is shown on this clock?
7:35
